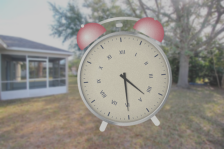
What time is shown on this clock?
4:30
